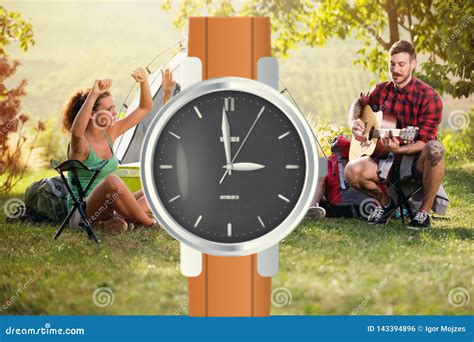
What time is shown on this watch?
2:59:05
